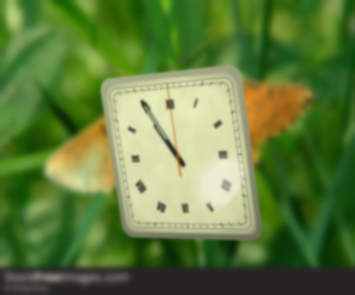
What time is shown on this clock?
10:55:00
